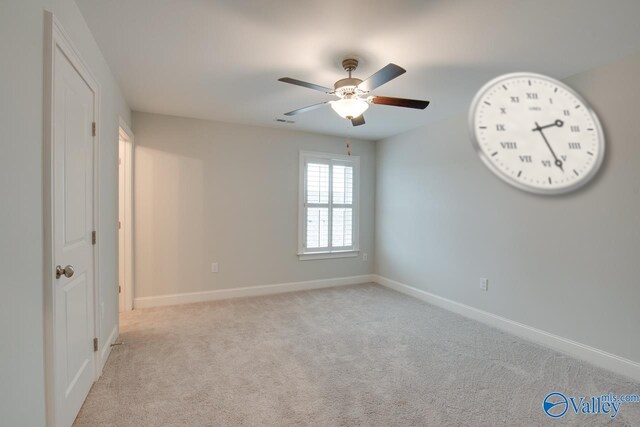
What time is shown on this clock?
2:27
